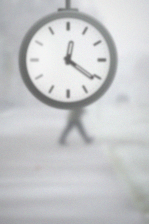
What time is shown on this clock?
12:21
